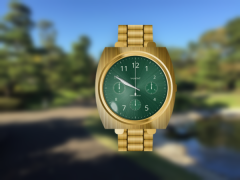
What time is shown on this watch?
9:50
